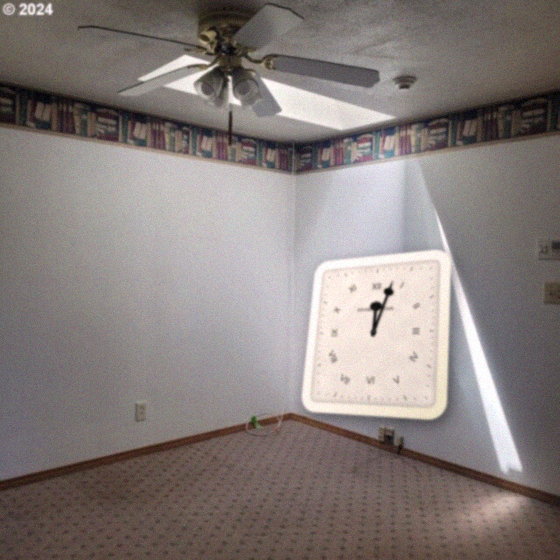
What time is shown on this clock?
12:03
